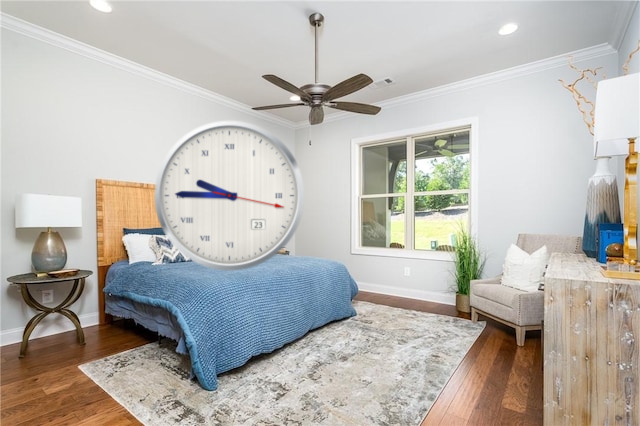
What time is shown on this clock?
9:45:17
